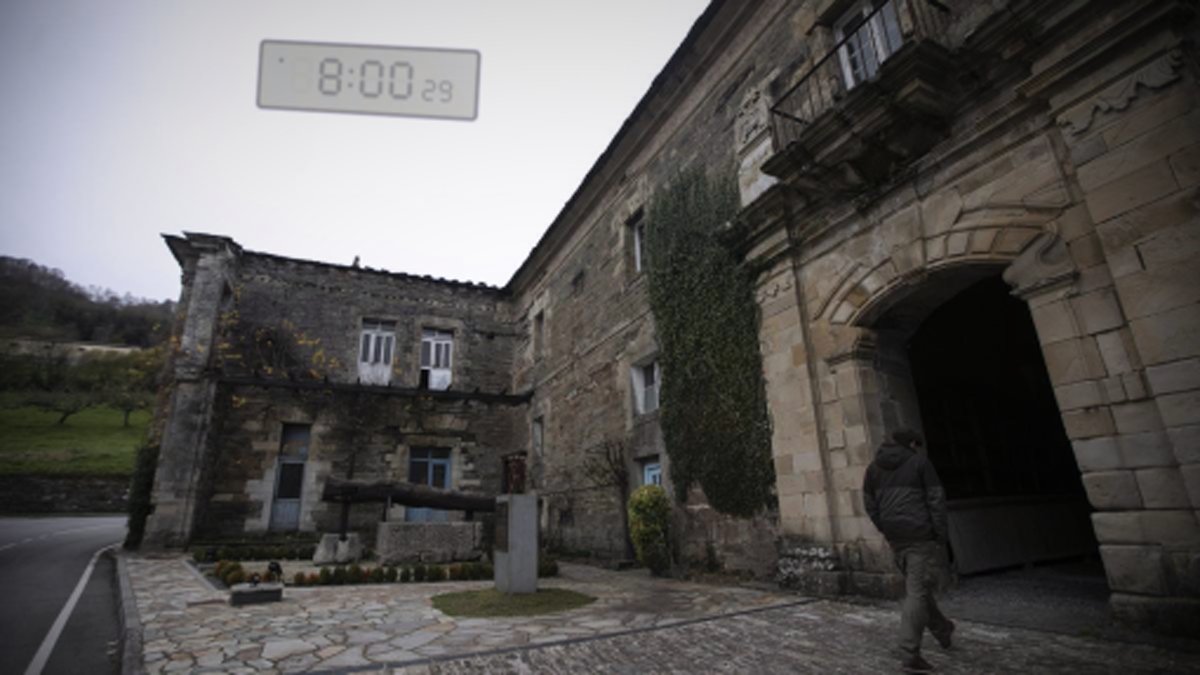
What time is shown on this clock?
8:00:29
